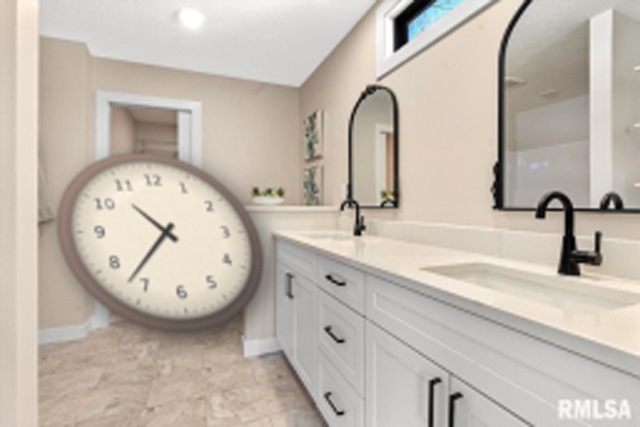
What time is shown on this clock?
10:37
